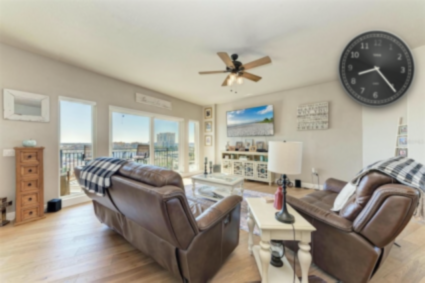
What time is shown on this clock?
8:23
